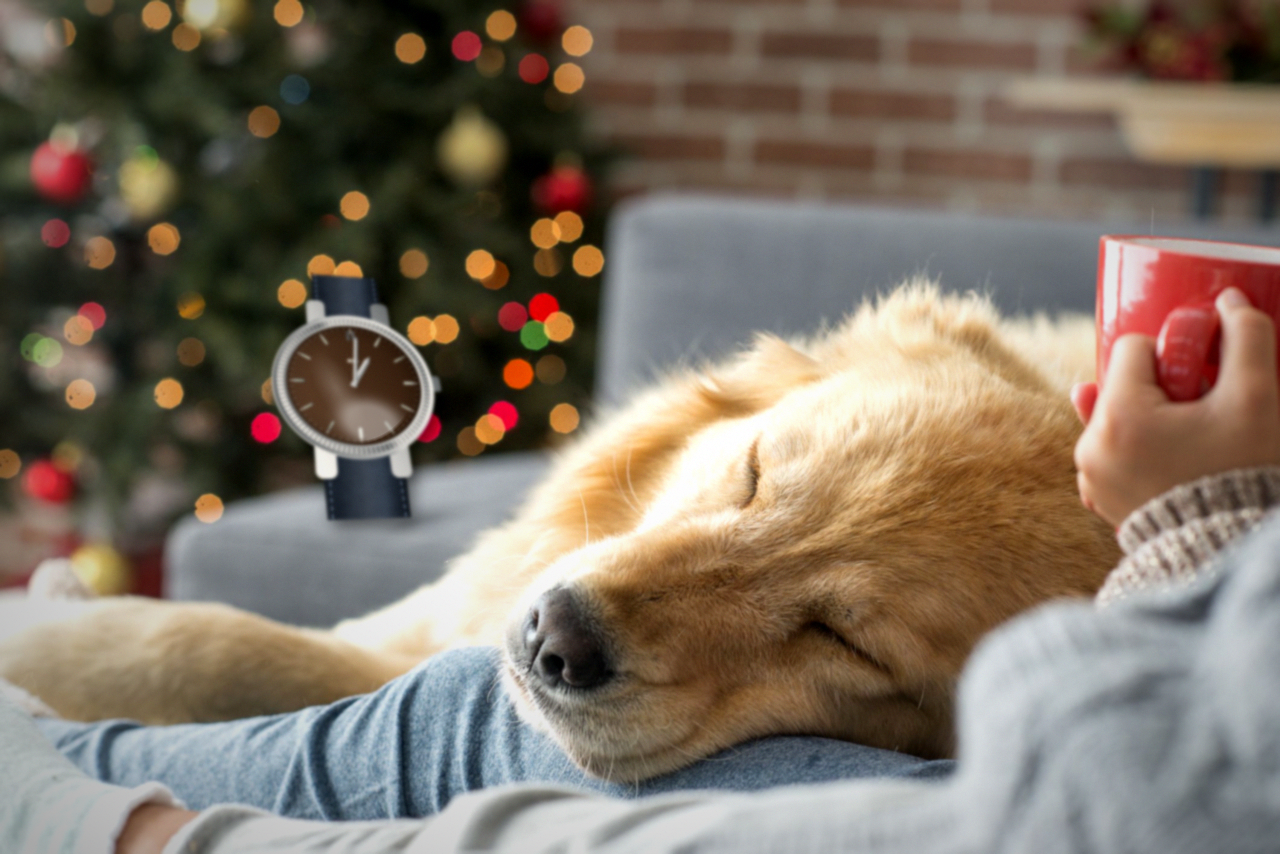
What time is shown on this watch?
1:01
